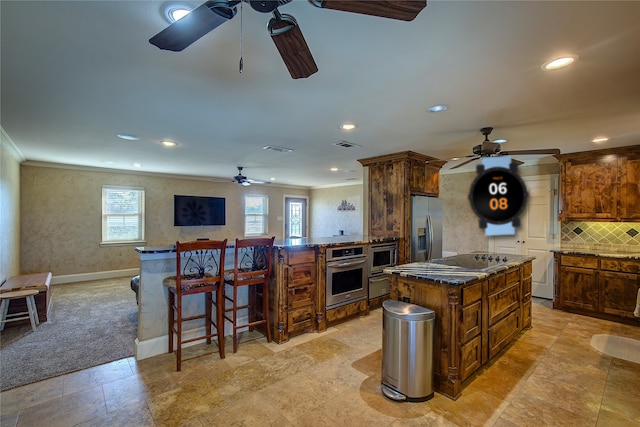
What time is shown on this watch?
6:08
